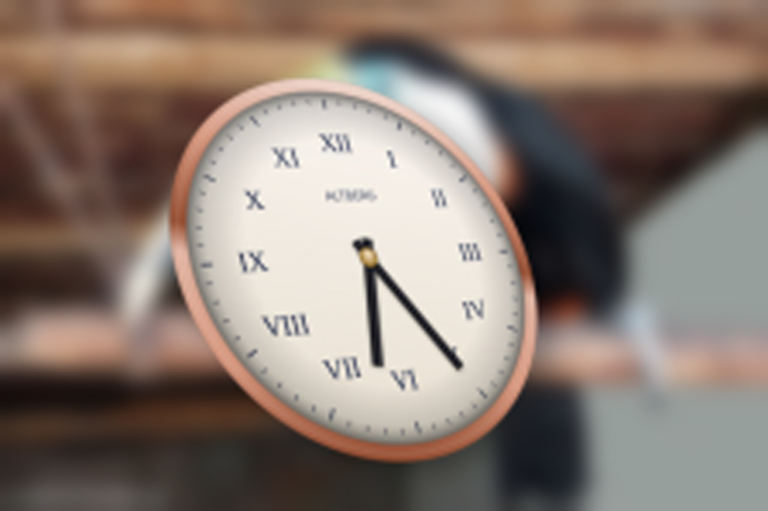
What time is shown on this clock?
6:25
